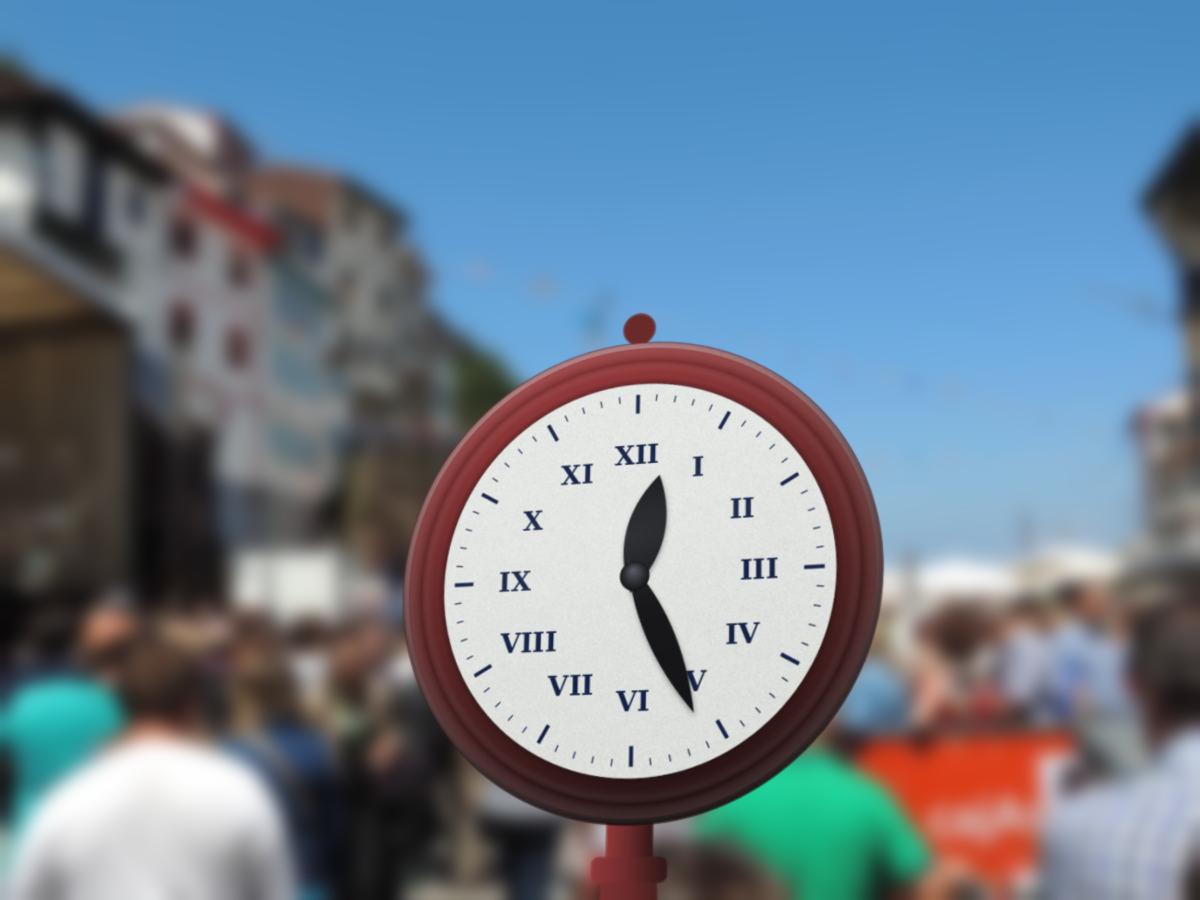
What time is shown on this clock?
12:26
